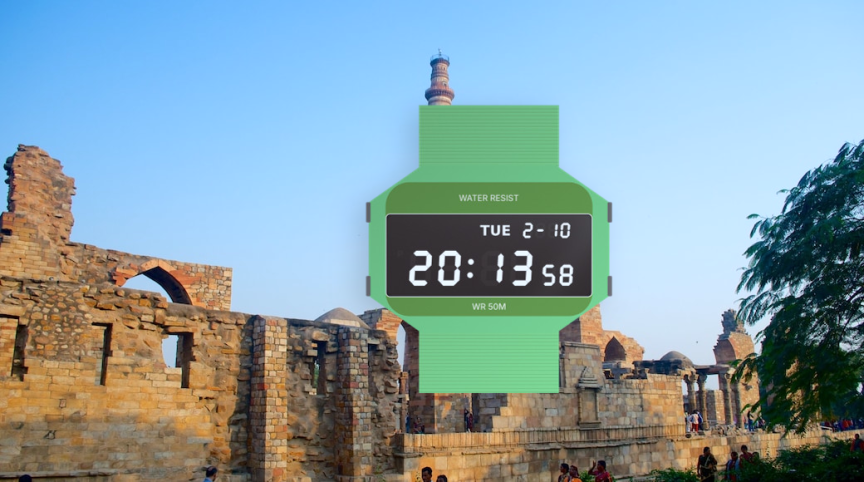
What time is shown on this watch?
20:13:58
